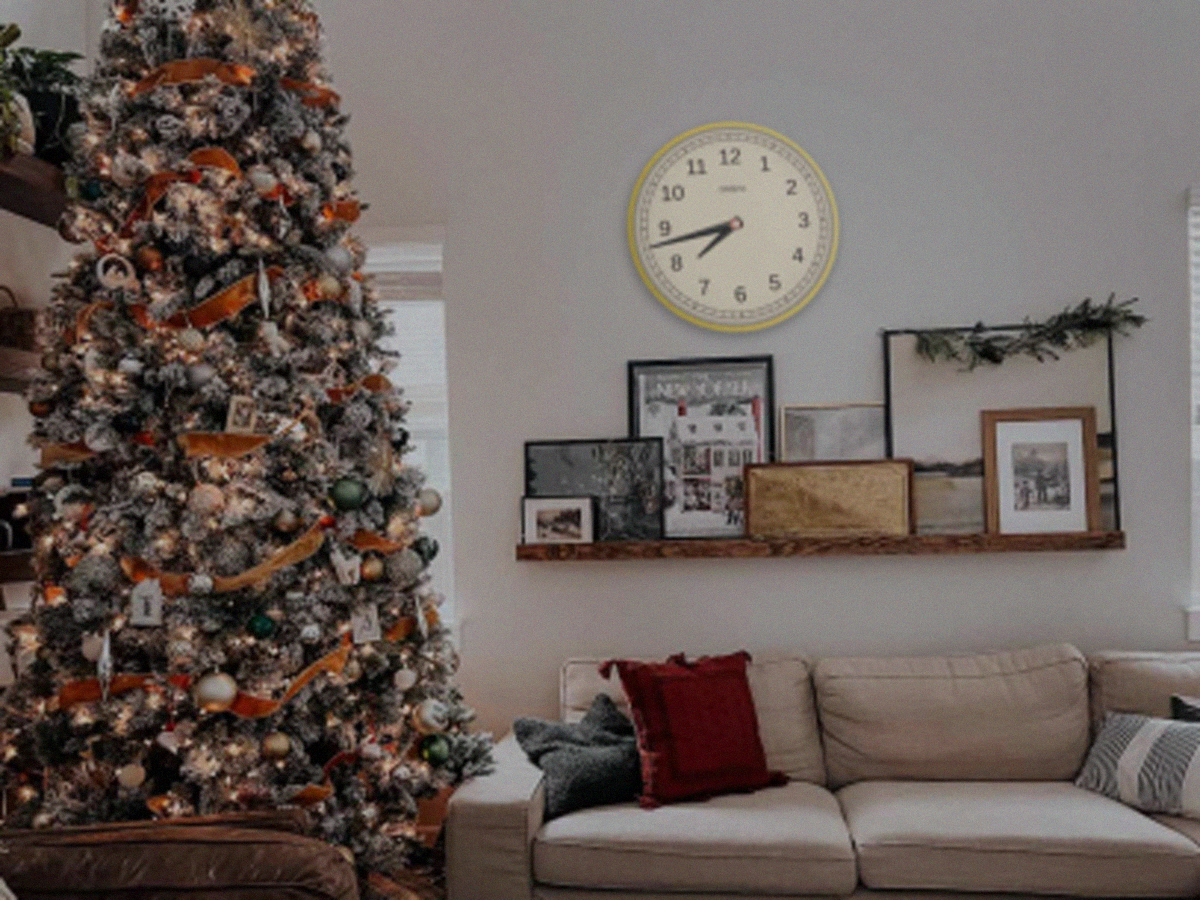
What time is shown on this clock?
7:43
